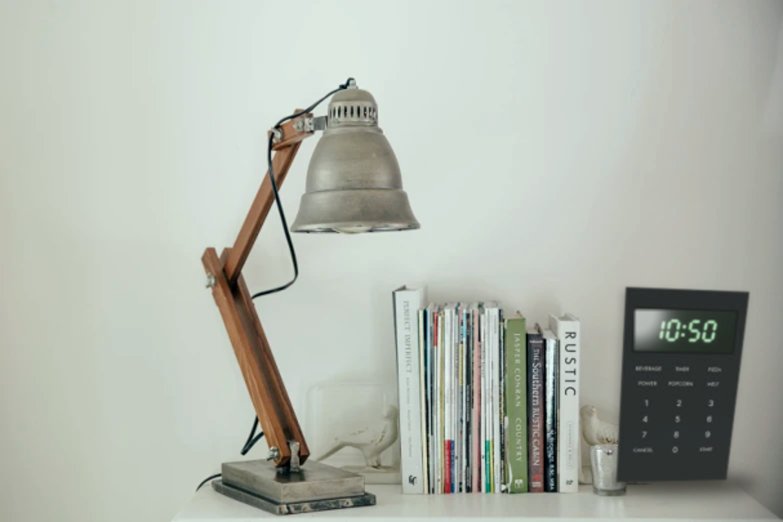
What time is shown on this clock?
10:50
